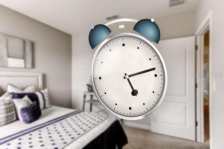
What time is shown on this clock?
5:13
